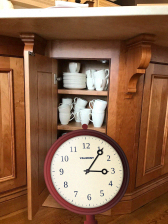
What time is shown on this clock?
3:06
